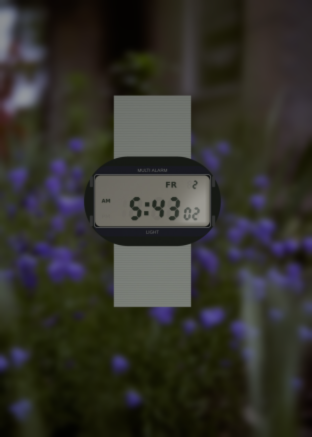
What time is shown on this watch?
5:43:02
